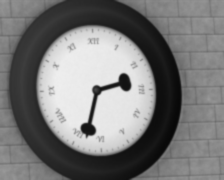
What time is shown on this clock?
2:33
